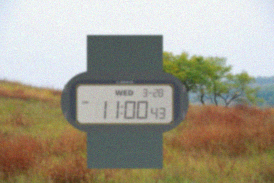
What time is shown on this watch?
11:00:43
